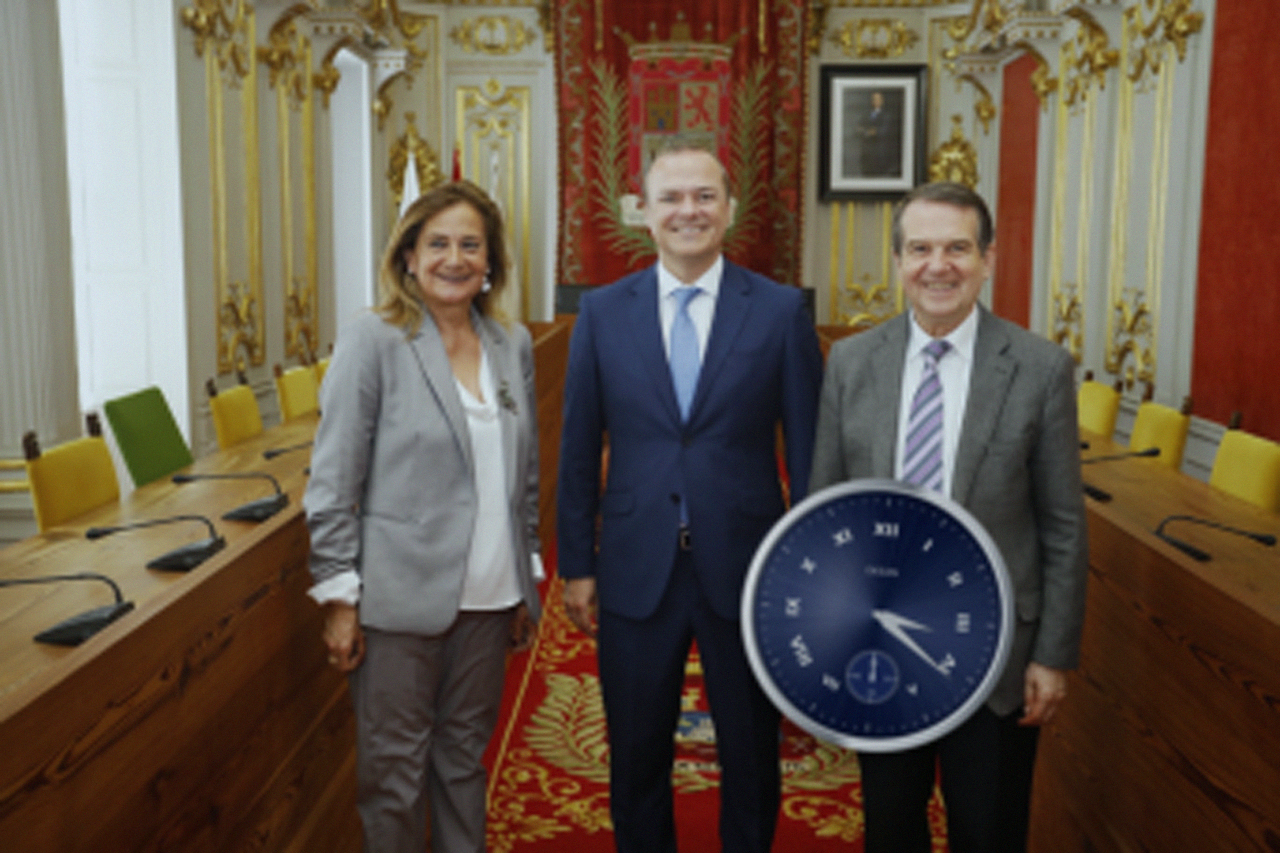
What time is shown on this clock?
3:21
